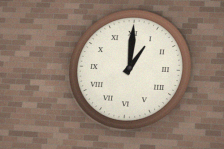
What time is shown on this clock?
1:00
